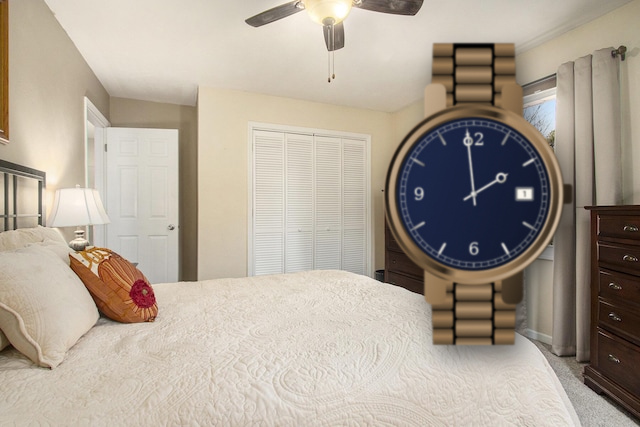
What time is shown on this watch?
1:59
